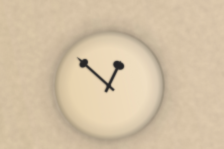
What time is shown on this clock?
12:52
